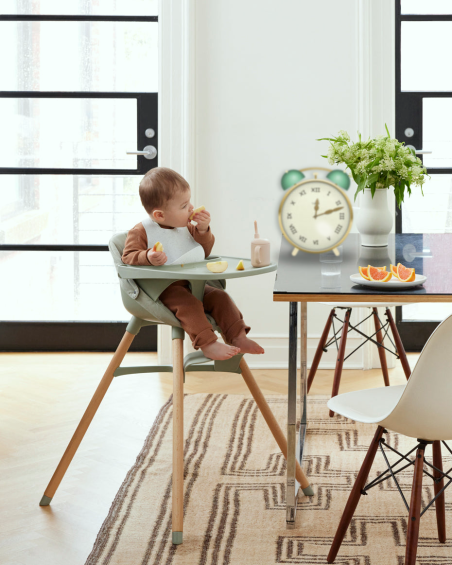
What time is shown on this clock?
12:12
